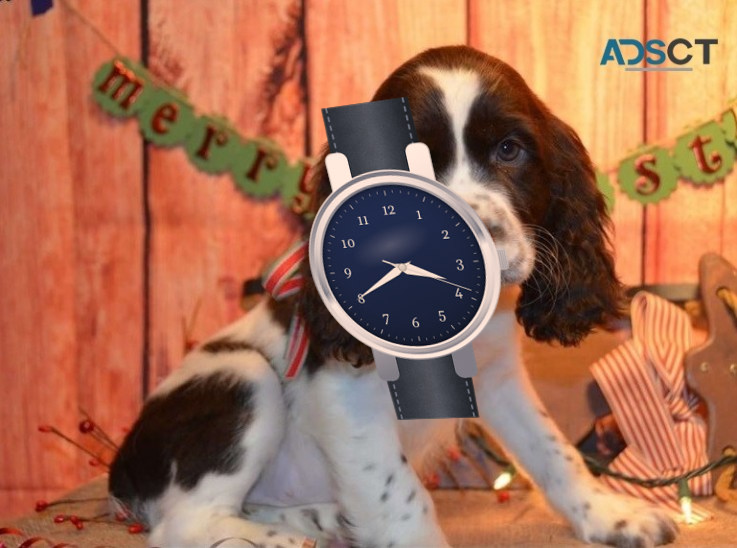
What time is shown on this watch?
3:40:19
